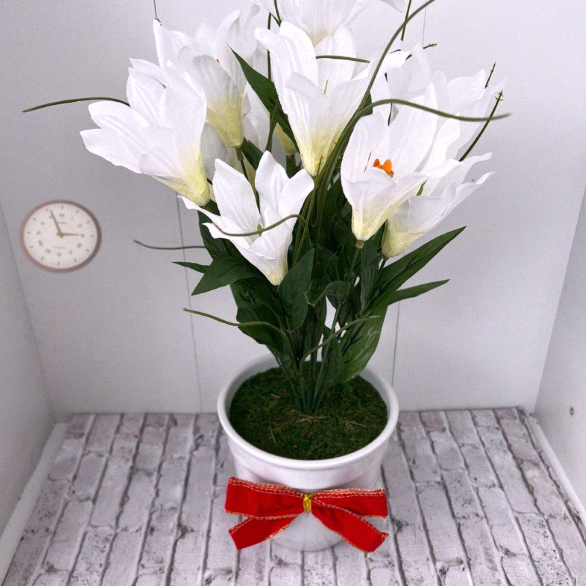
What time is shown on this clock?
2:56
